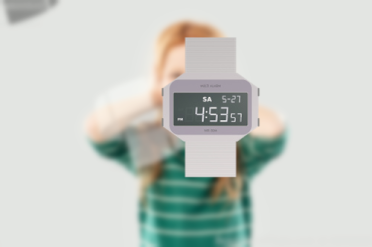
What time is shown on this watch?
4:53:57
